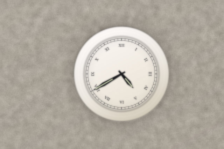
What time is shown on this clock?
4:40
